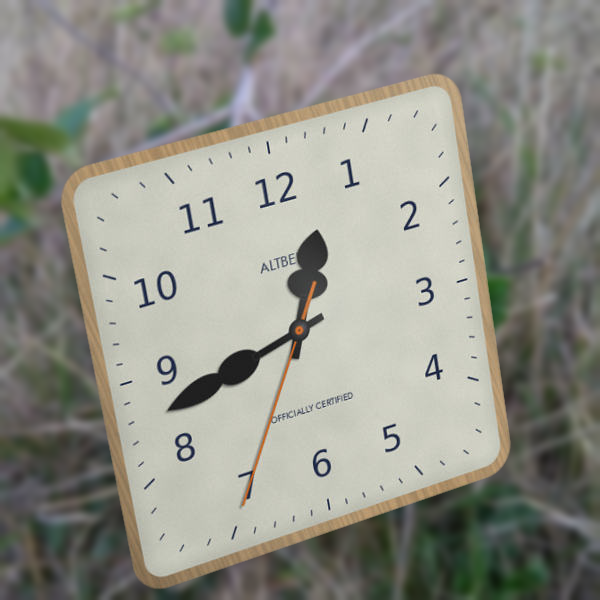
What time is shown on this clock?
12:42:35
